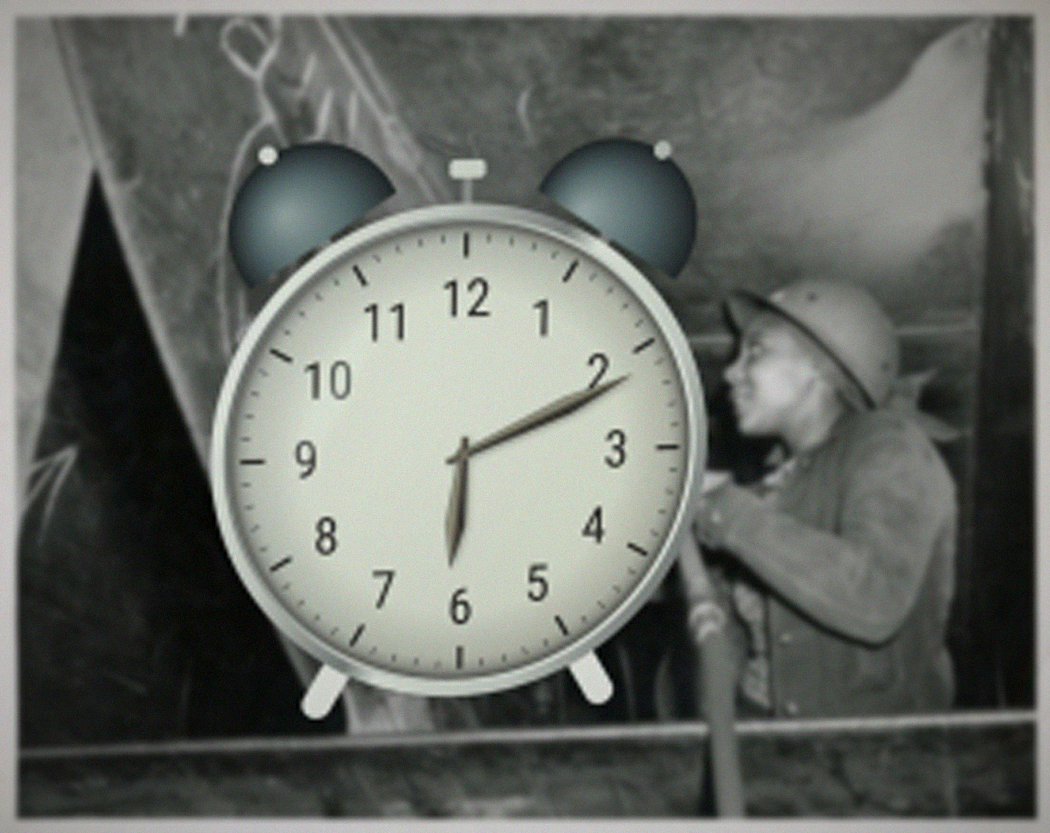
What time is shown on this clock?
6:11
